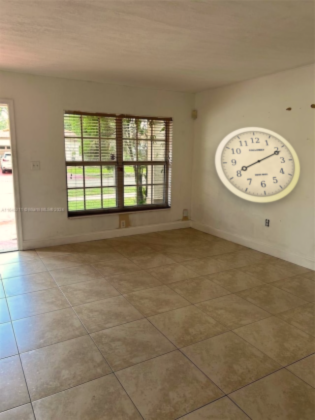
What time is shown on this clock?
8:11
